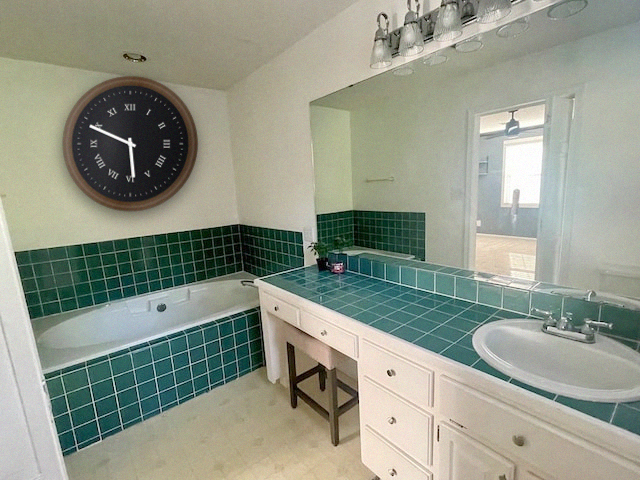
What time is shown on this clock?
5:49
